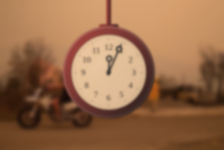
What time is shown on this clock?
12:04
